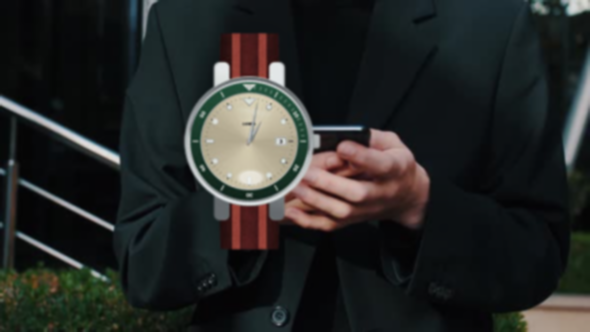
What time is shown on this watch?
1:02
